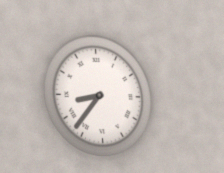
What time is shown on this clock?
8:37
